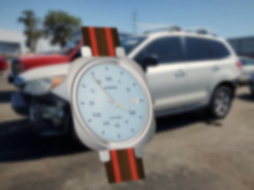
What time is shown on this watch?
3:54
